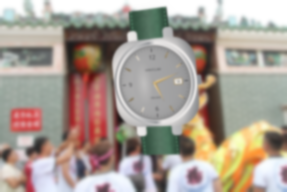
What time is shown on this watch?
5:12
